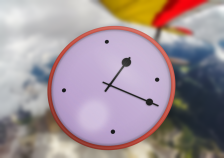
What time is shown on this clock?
1:20
